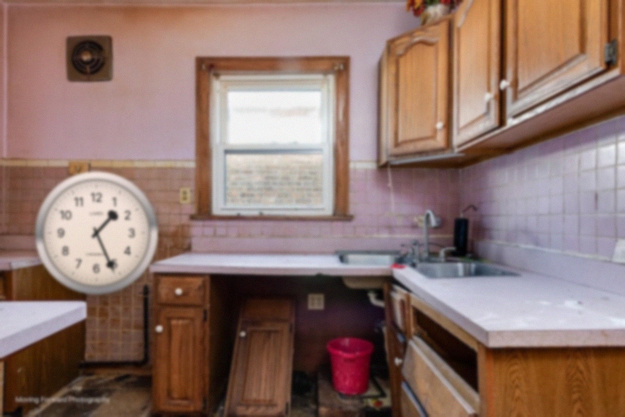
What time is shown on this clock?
1:26
